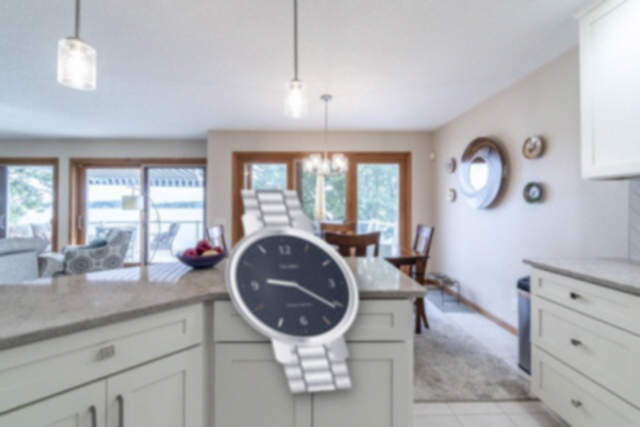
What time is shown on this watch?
9:21
